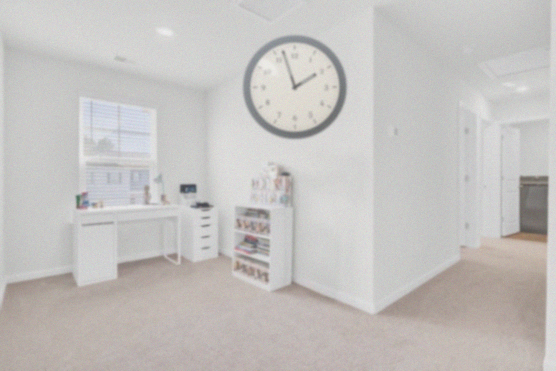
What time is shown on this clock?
1:57
